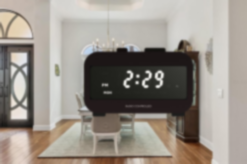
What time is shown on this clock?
2:29
